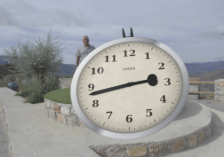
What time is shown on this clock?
2:43
